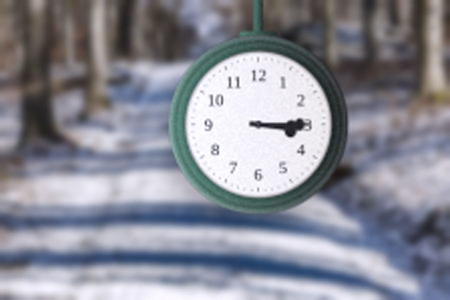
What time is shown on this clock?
3:15
